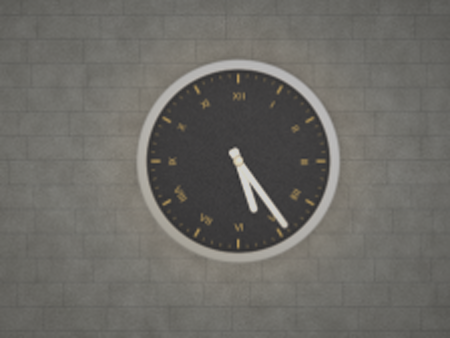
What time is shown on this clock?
5:24
